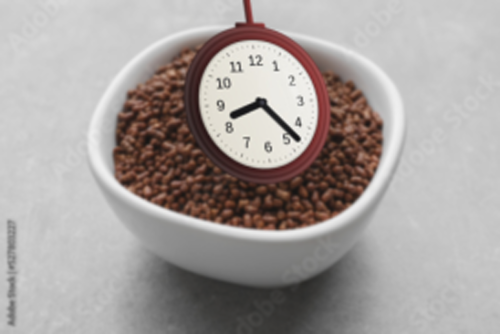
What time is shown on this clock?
8:23
